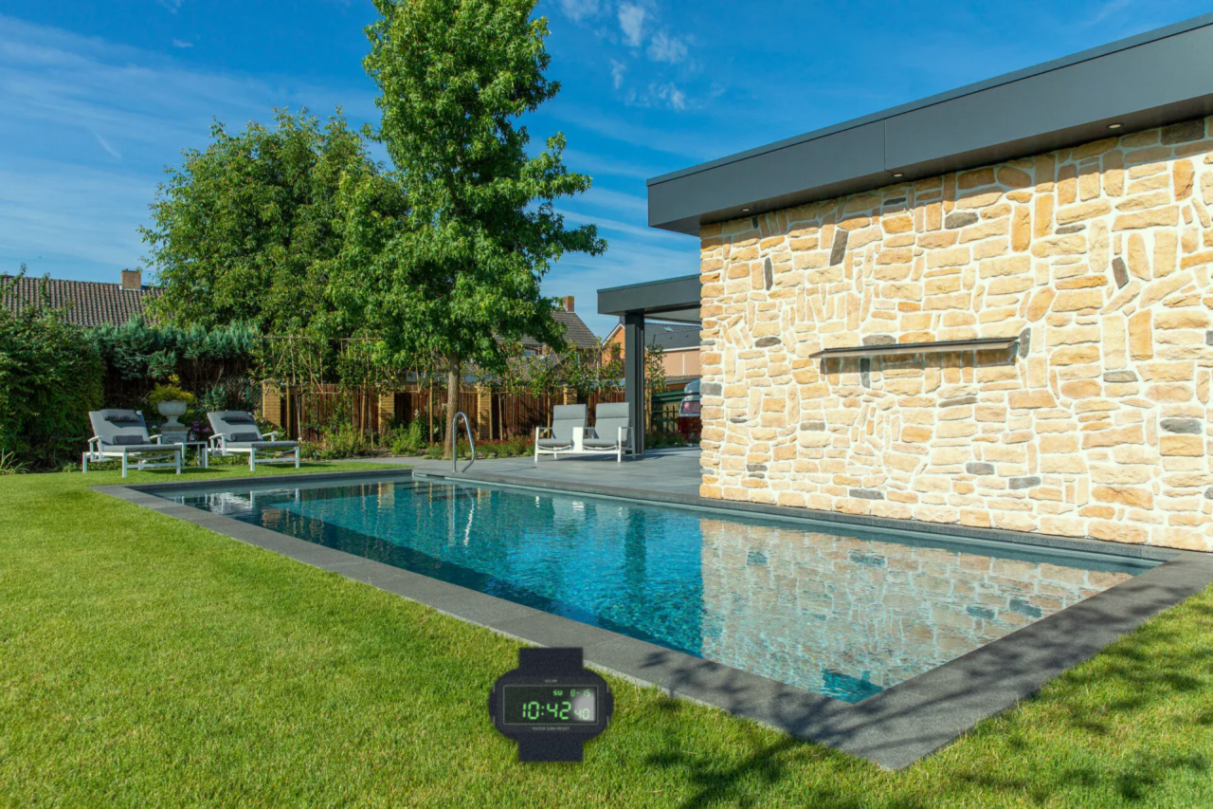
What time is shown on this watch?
10:42:40
